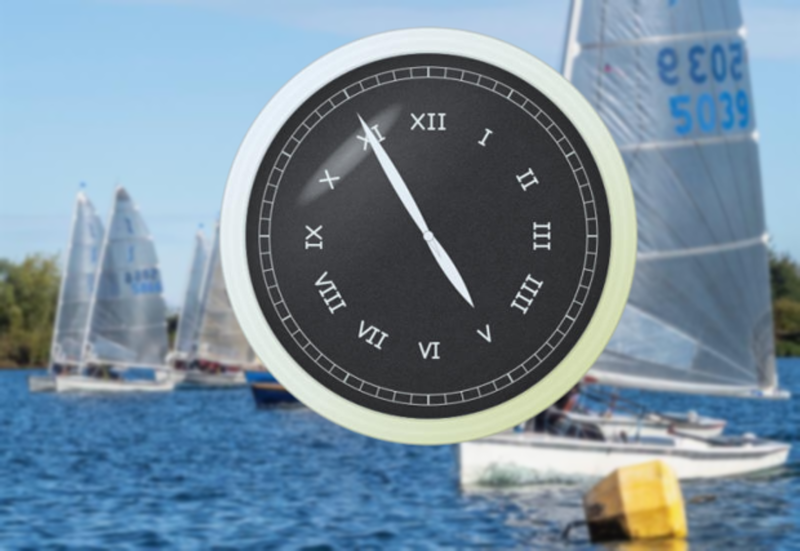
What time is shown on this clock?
4:55
